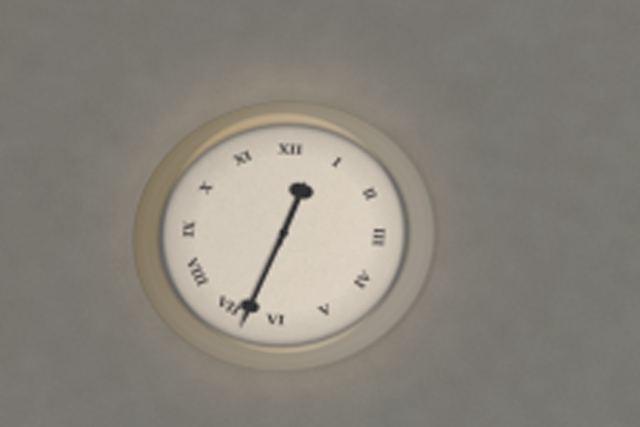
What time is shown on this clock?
12:33
